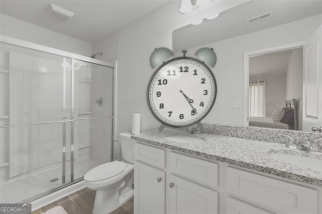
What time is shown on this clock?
4:24
